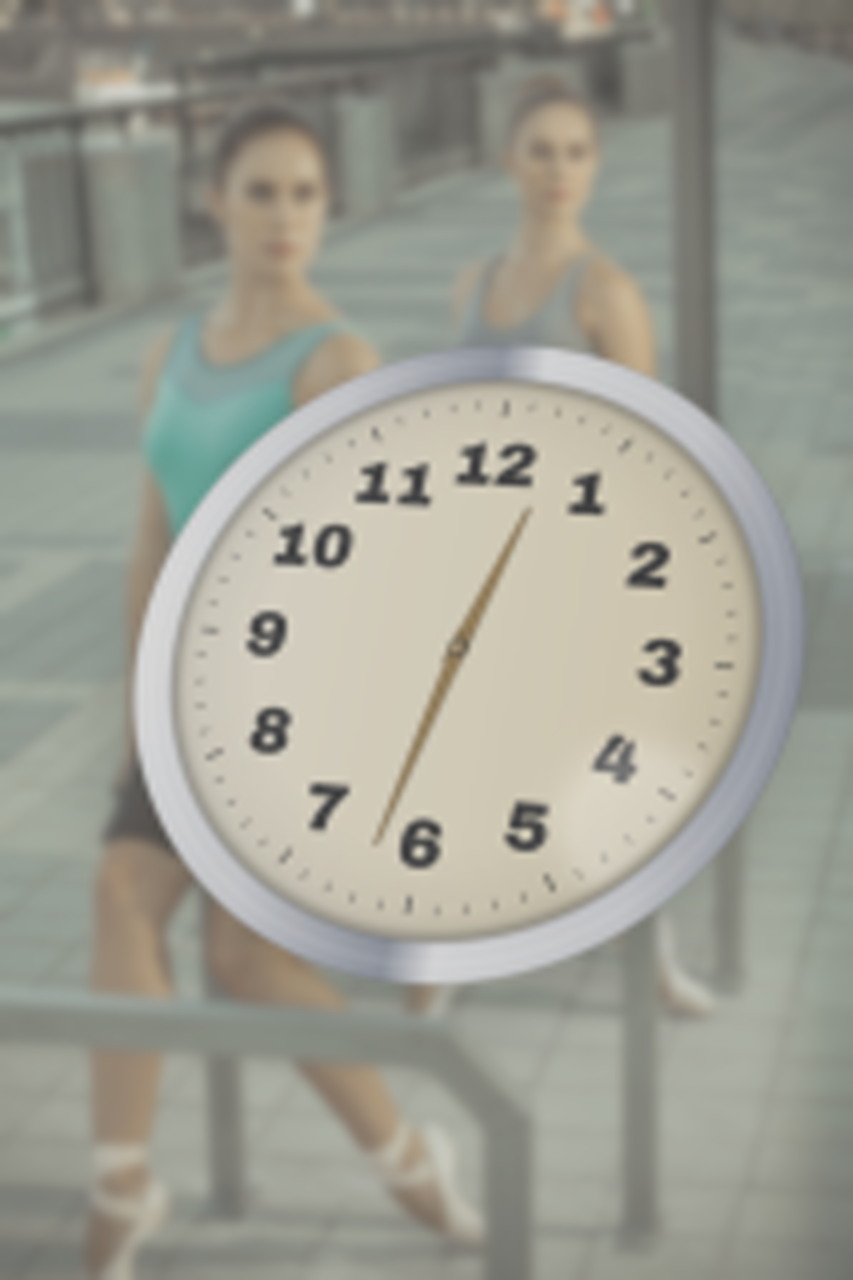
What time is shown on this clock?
12:32
